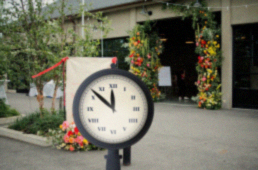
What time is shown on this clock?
11:52
